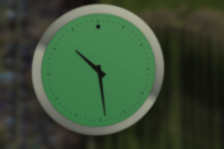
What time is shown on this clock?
10:29
